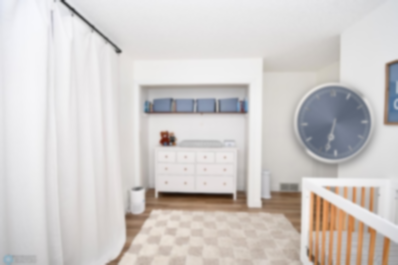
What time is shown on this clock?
6:33
